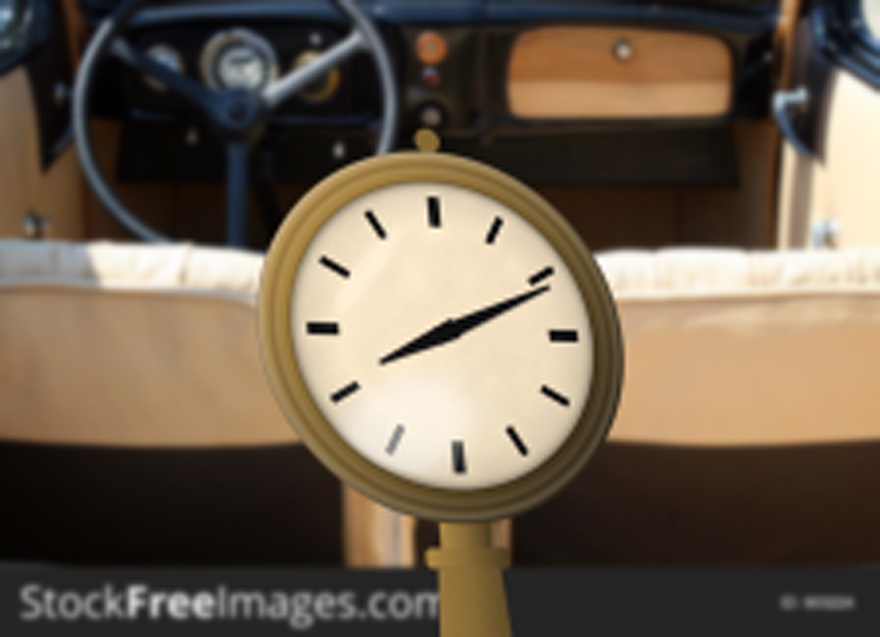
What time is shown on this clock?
8:11
